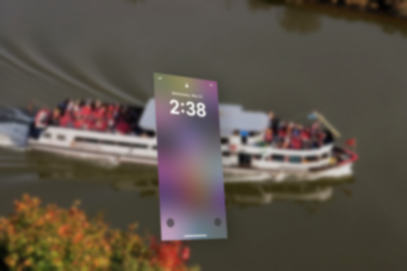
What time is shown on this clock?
2:38
